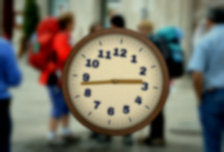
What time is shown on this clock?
2:43
